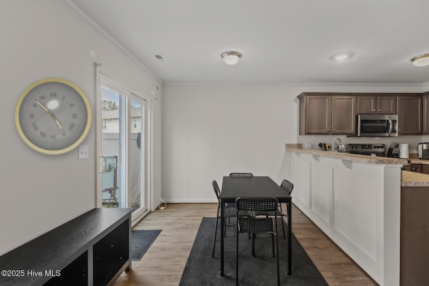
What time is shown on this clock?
4:52
